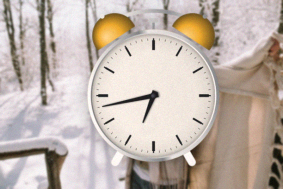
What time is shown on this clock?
6:43
